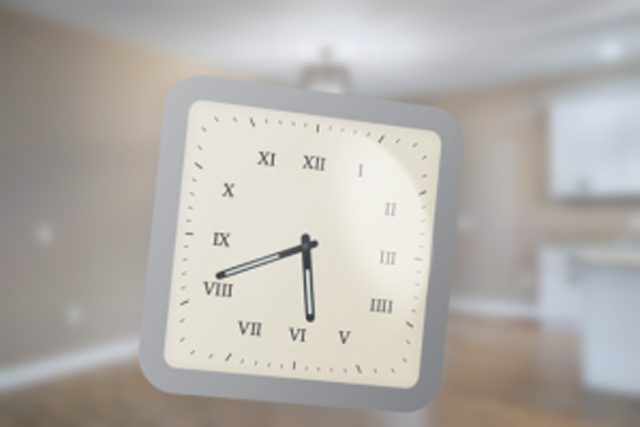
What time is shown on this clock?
5:41
